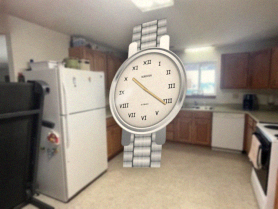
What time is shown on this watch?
10:21
